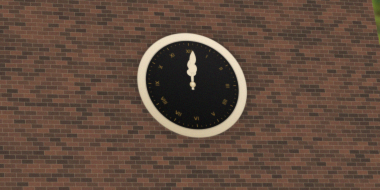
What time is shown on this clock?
12:01
